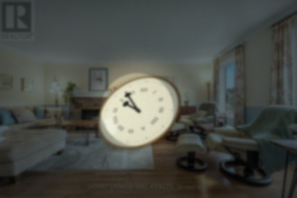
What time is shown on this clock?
9:53
